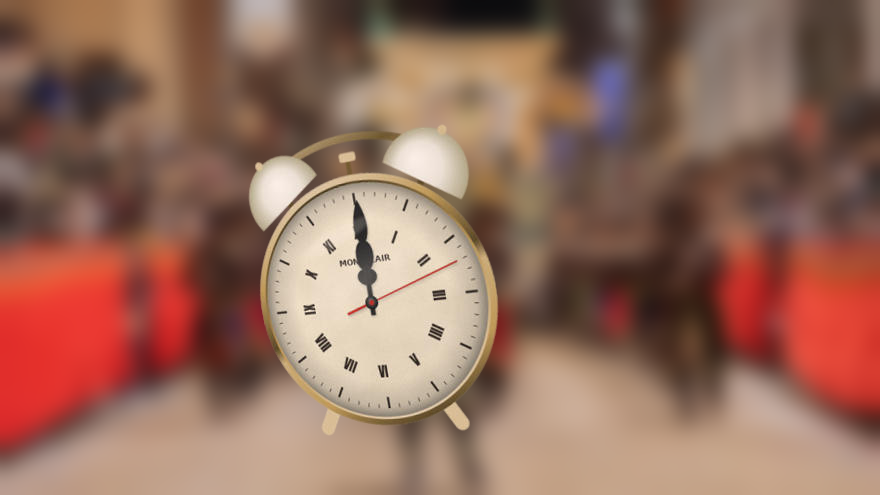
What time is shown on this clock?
12:00:12
